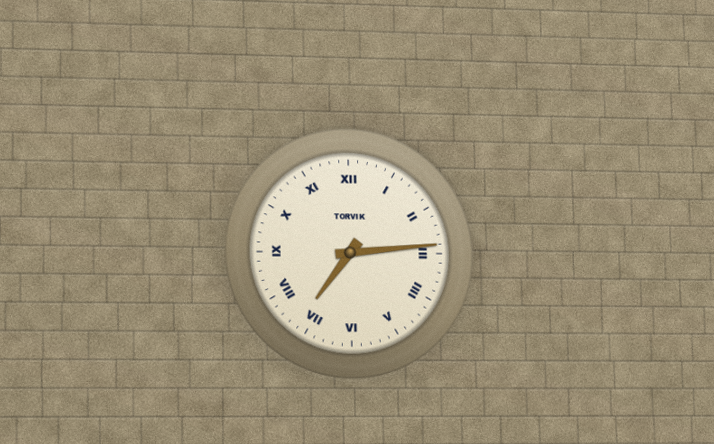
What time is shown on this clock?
7:14
